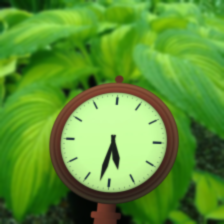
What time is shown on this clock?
5:32
